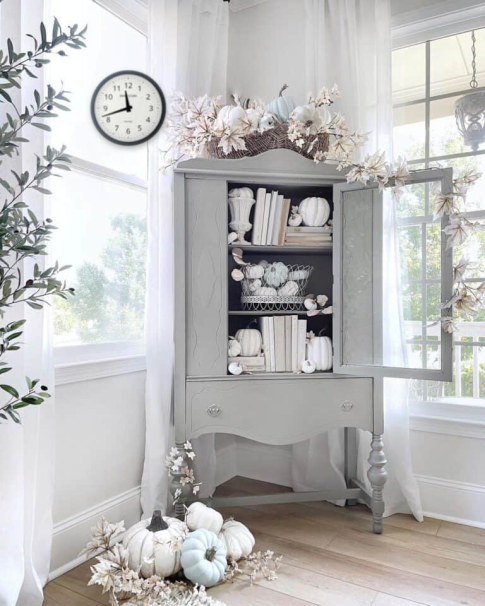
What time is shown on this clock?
11:42
